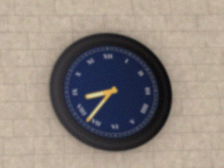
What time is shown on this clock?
8:37
